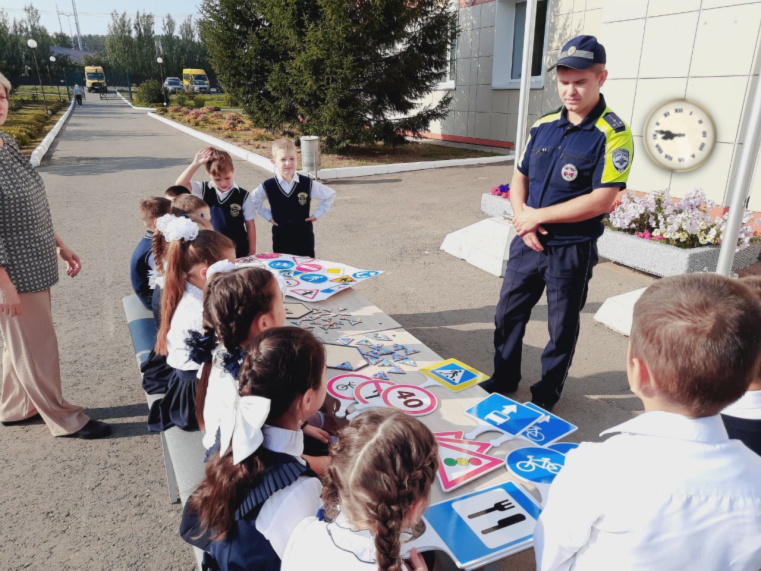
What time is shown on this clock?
8:47
